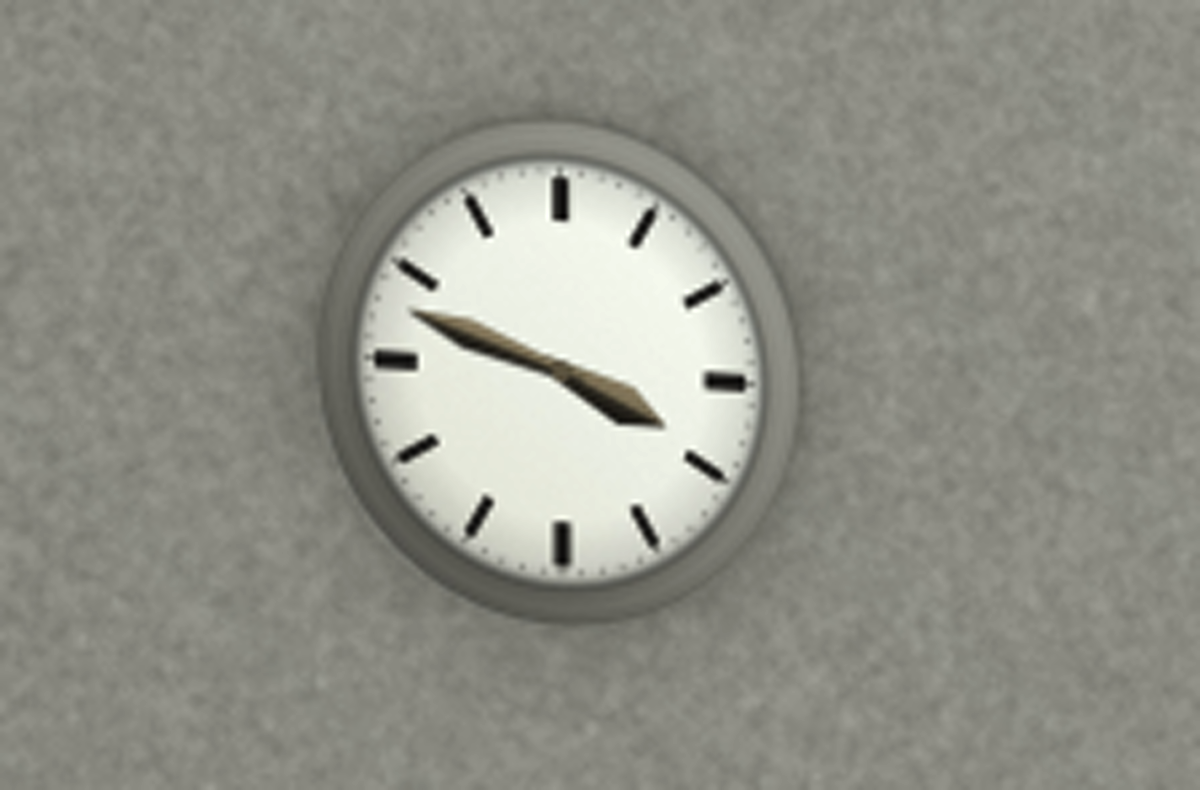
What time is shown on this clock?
3:48
